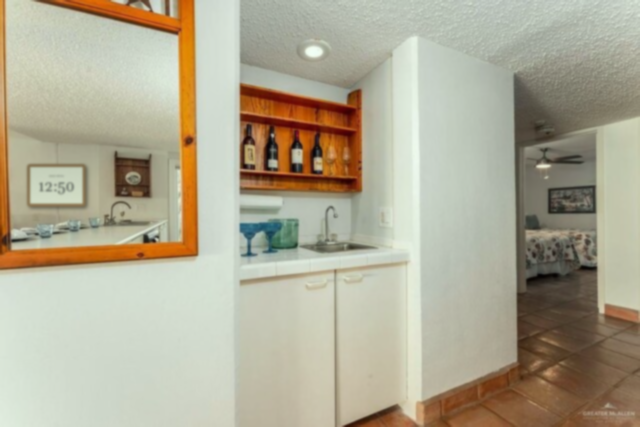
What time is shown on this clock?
12:50
